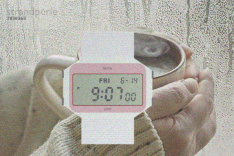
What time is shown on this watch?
9:07:00
